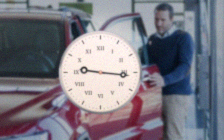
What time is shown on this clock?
9:16
